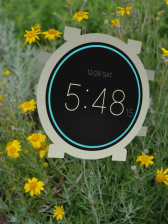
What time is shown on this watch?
5:48:15
